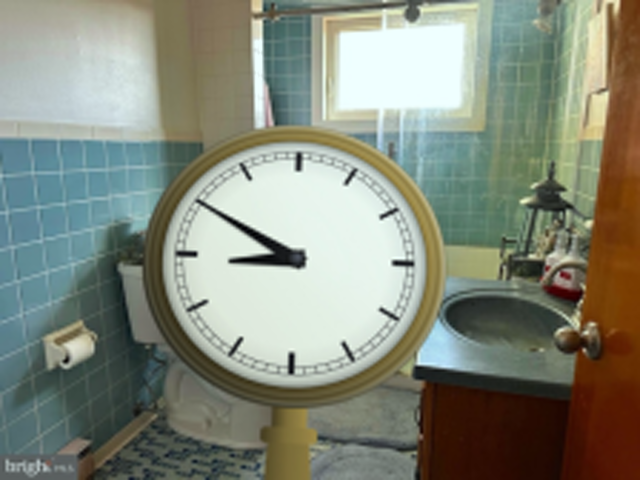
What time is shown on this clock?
8:50
